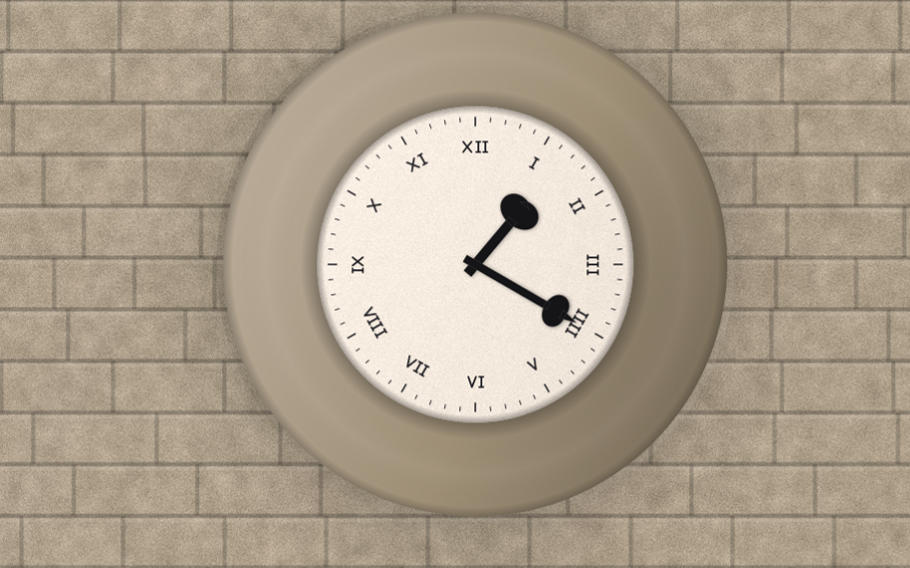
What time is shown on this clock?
1:20
